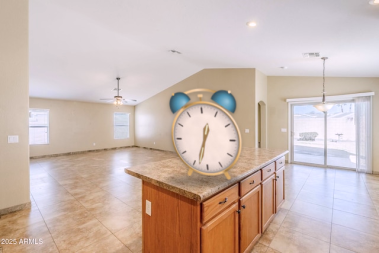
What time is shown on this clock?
12:33
